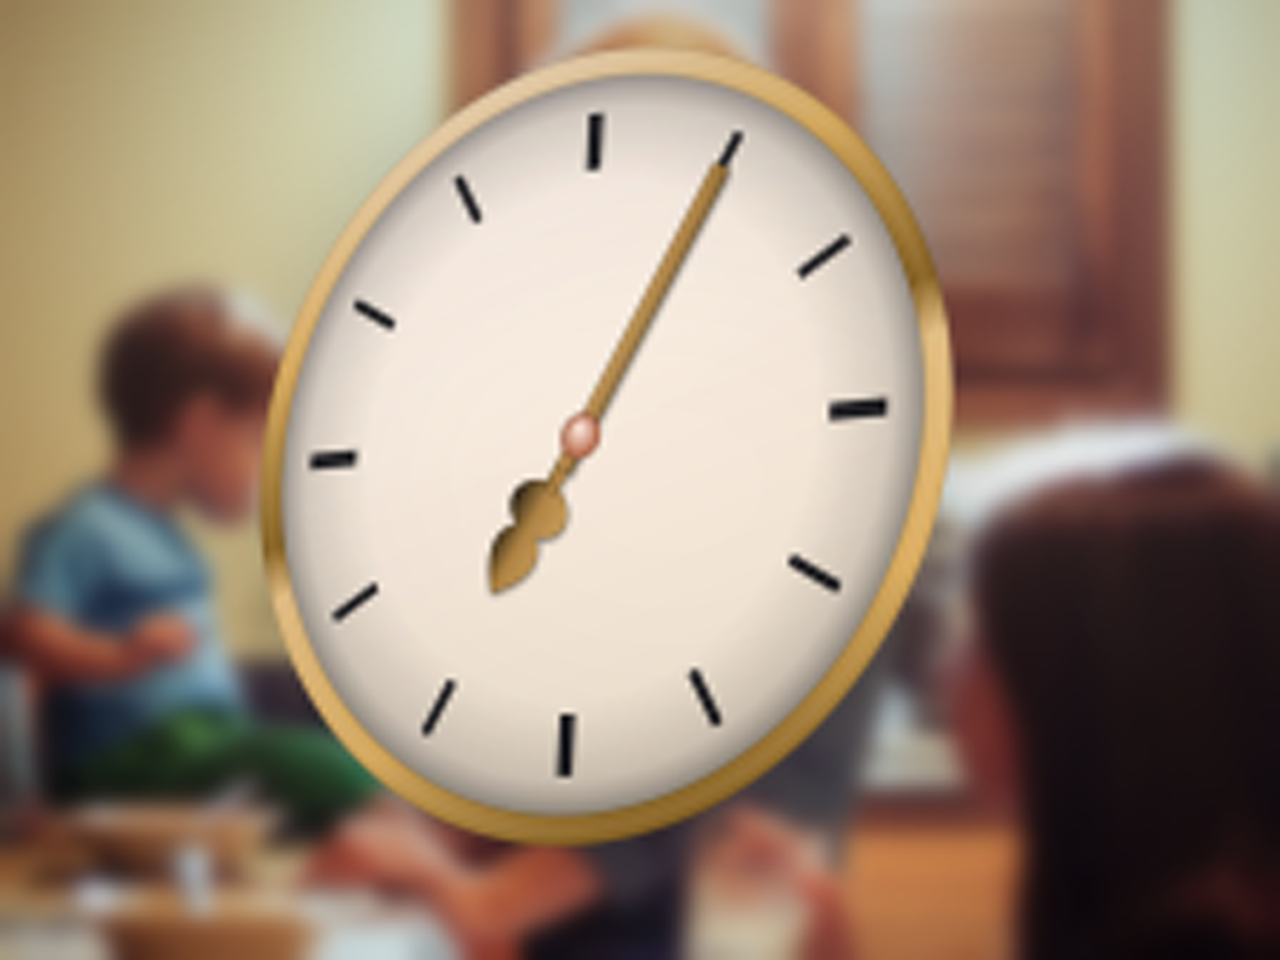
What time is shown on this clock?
7:05
